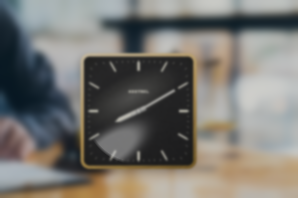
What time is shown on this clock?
8:10
